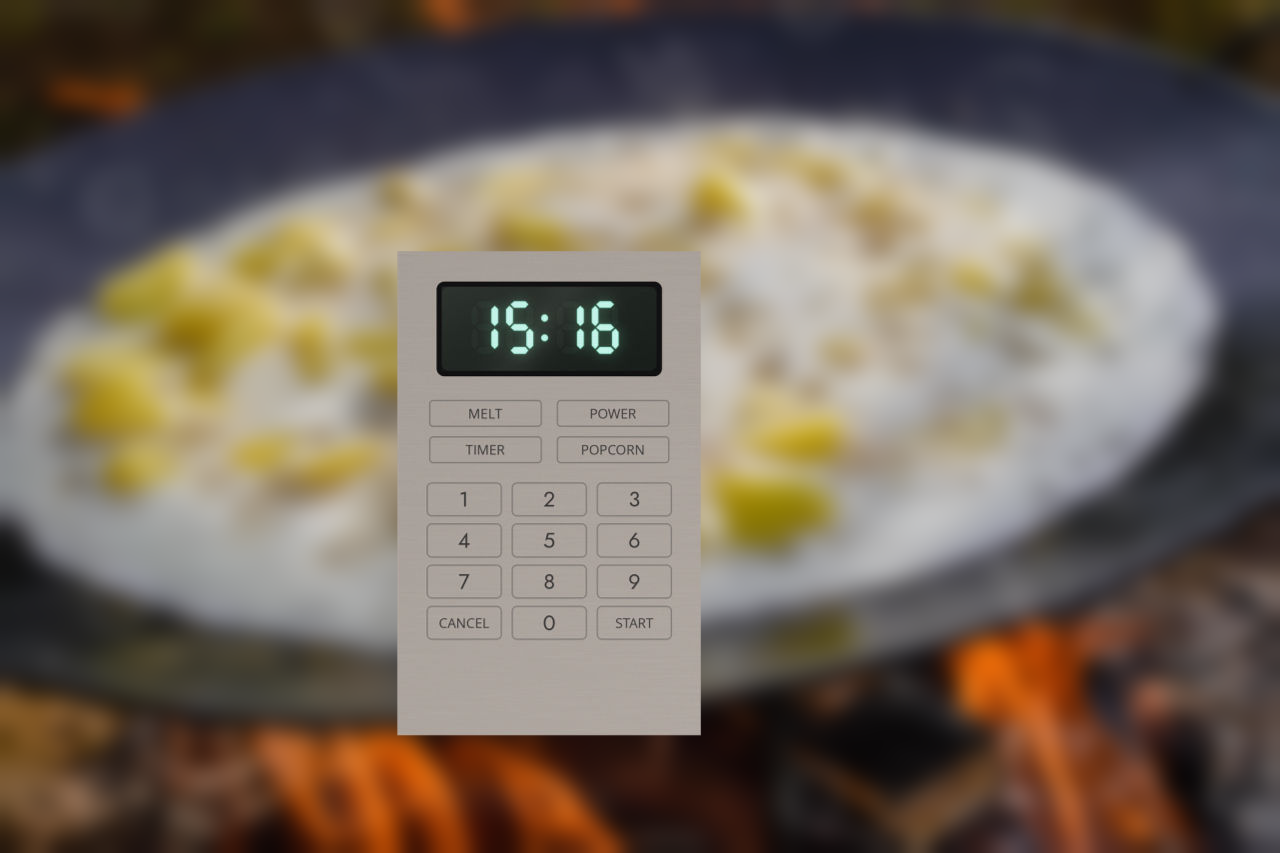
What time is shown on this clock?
15:16
